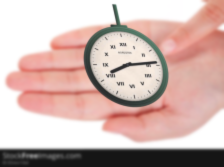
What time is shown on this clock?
8:14
